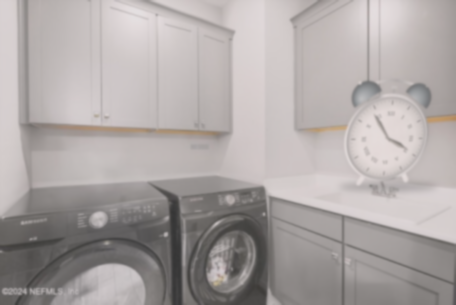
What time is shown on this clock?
3:54
